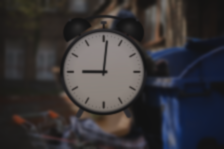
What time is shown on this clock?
9:01
